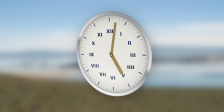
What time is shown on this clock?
5:02
